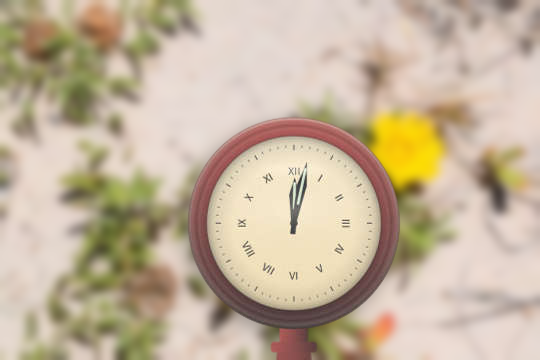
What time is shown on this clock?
12:02
